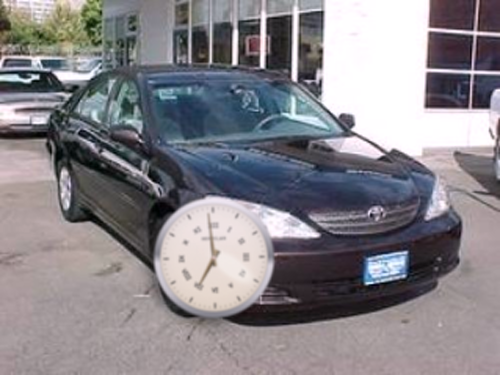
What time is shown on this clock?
6:59
